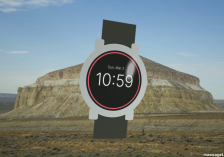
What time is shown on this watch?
10:59
